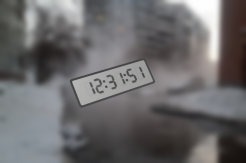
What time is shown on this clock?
12:31:51
